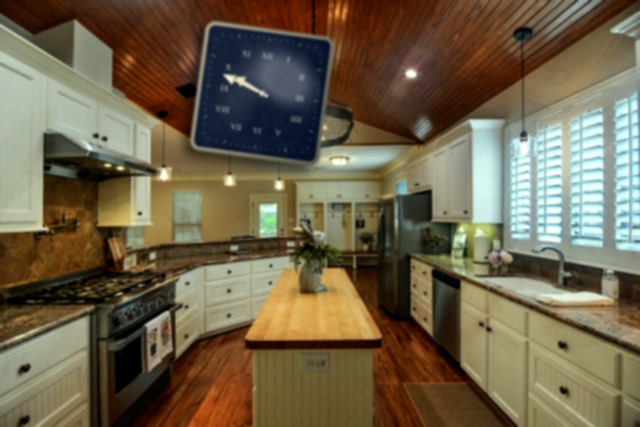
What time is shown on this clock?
9:48
